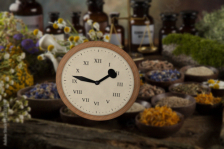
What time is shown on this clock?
1:47
